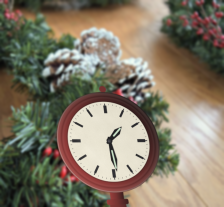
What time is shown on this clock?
1:29
